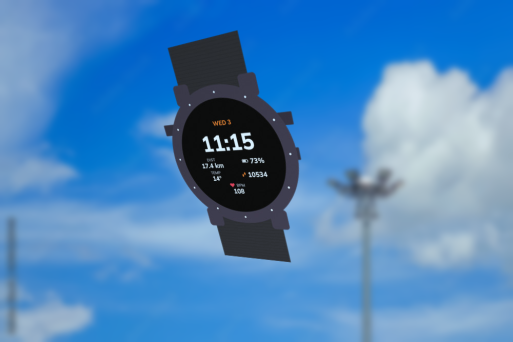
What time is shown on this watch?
11:15
